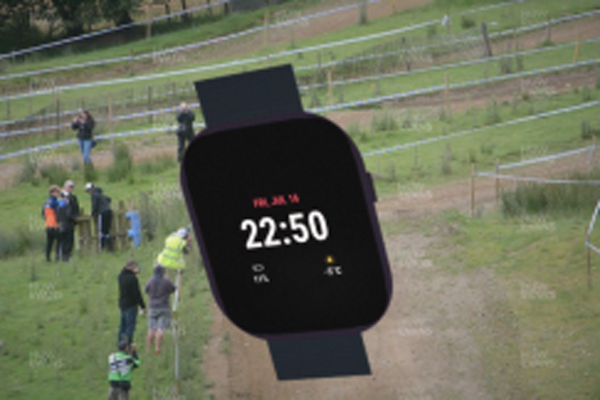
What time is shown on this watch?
22:50
